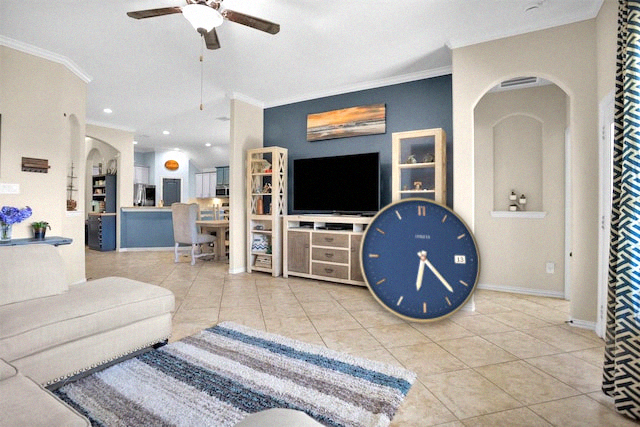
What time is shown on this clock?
6:23
